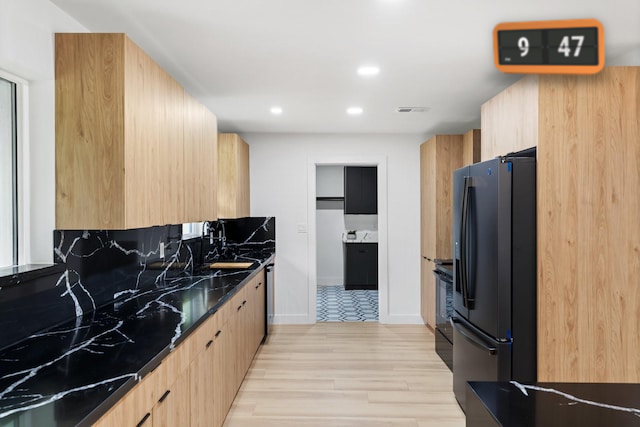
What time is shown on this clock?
9:47
